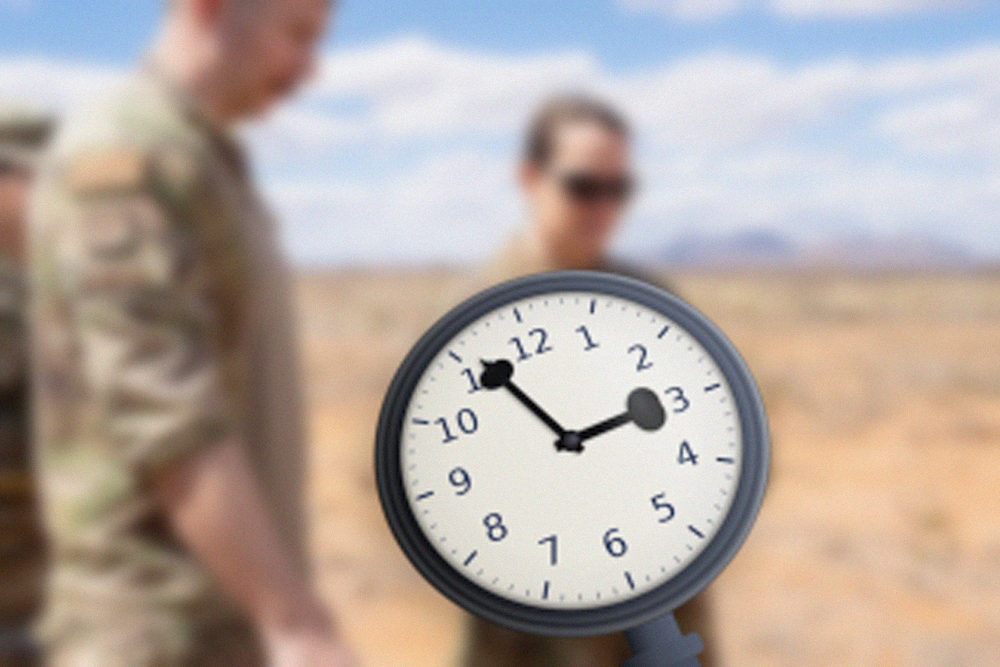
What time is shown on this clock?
2:56
